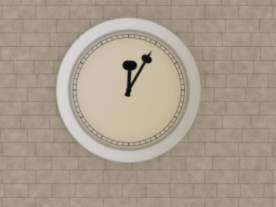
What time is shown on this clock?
12:05
